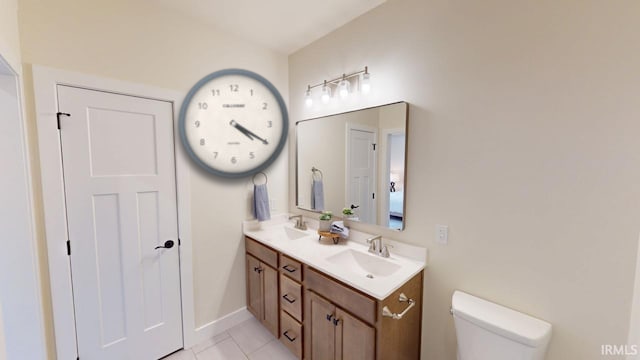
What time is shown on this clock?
4:20
